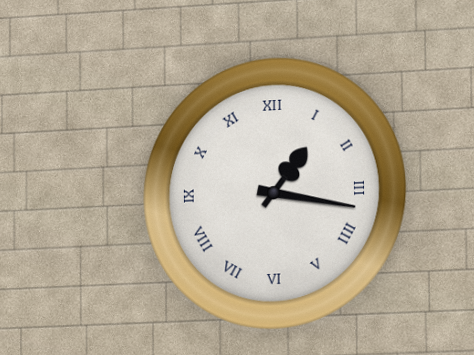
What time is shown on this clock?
1:17
